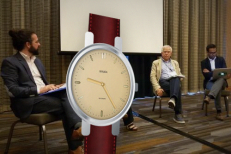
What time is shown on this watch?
9:24
